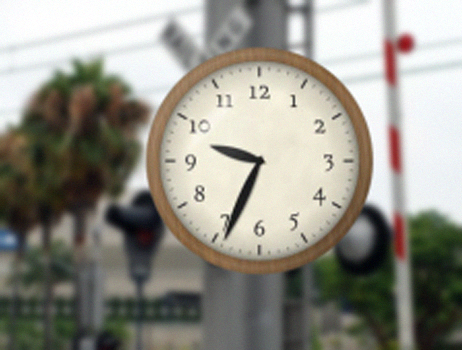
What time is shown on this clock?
9:34
